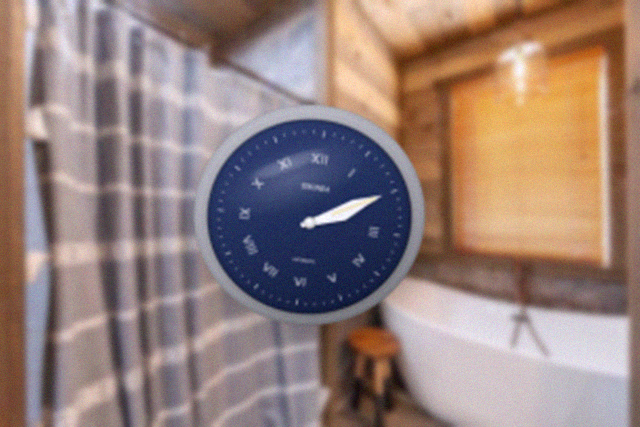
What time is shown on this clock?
2:10
